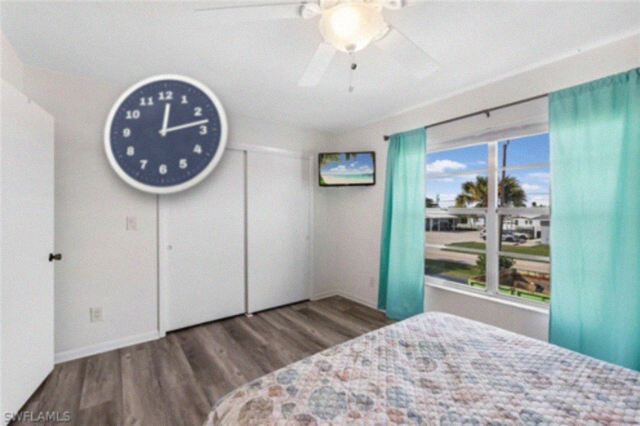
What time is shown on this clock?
12:13
